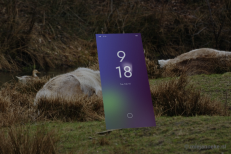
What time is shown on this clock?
9:18
